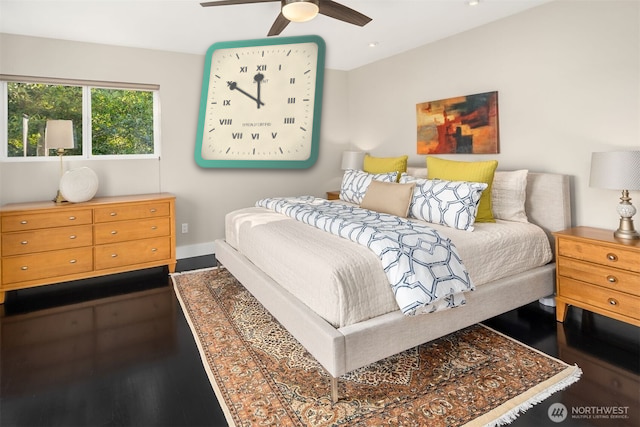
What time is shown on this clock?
11:50
